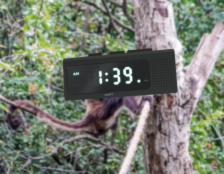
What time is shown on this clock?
1:39
